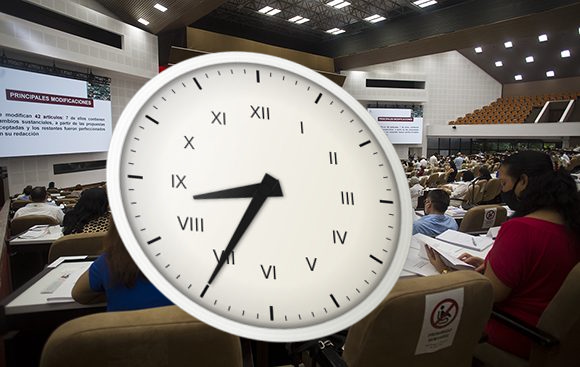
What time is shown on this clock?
8:35
